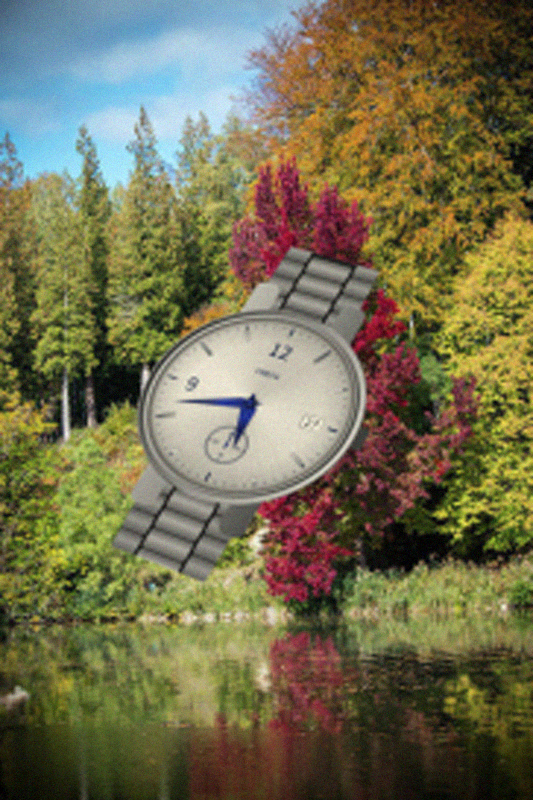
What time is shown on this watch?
5:42
